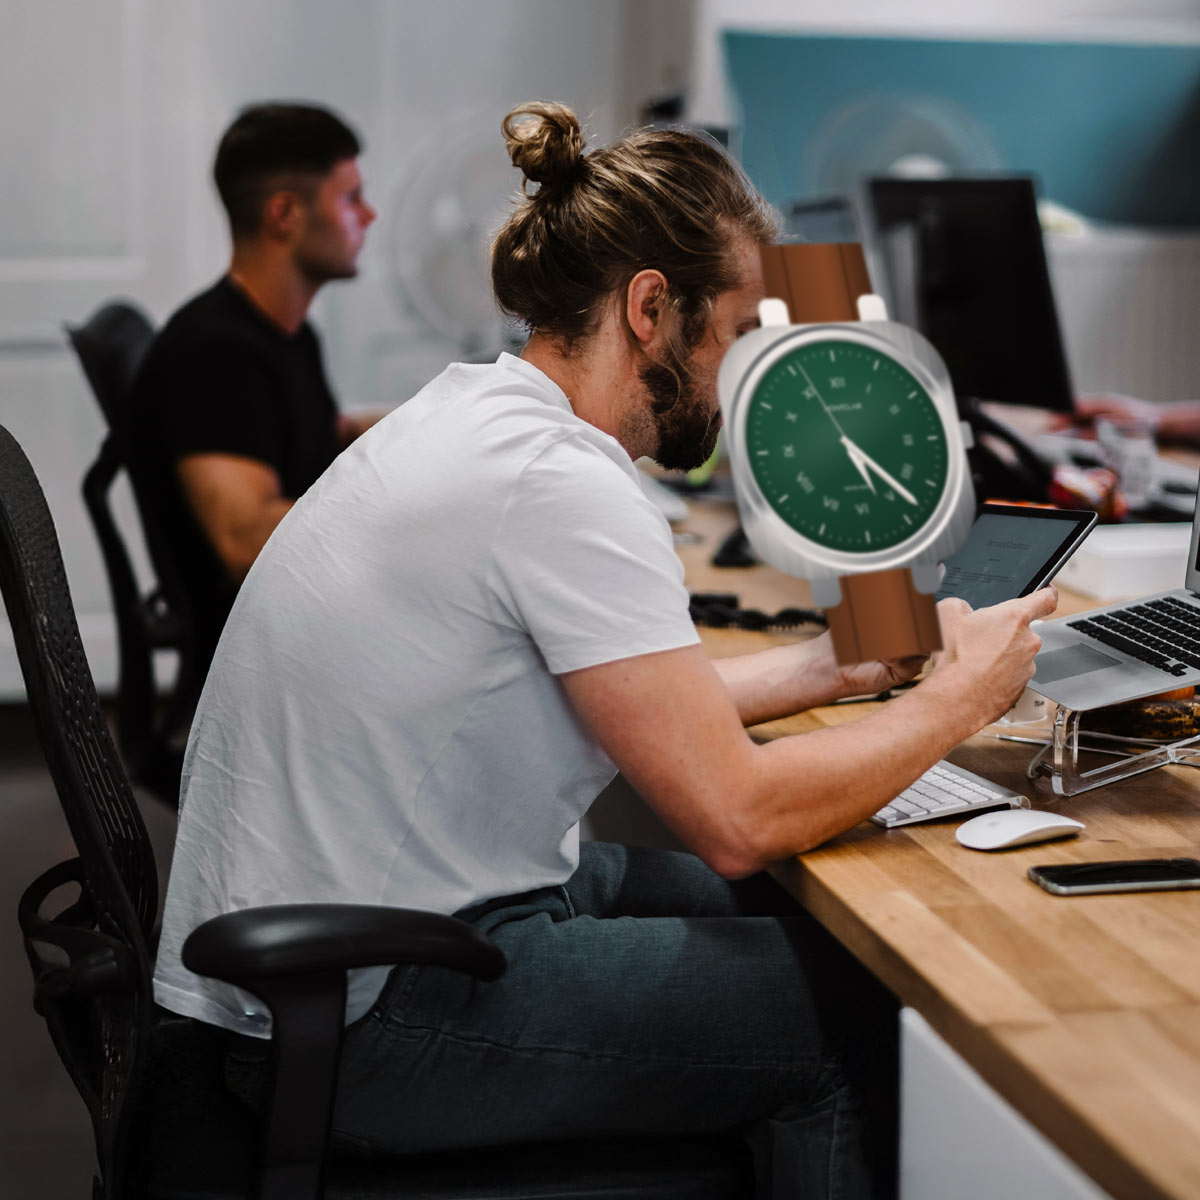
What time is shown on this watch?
5:22:56
